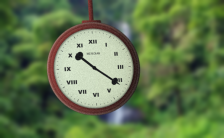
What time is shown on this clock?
10:21
